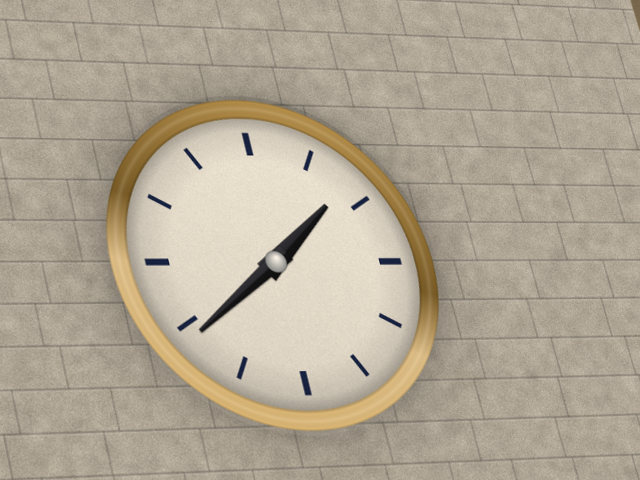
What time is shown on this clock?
1:39
